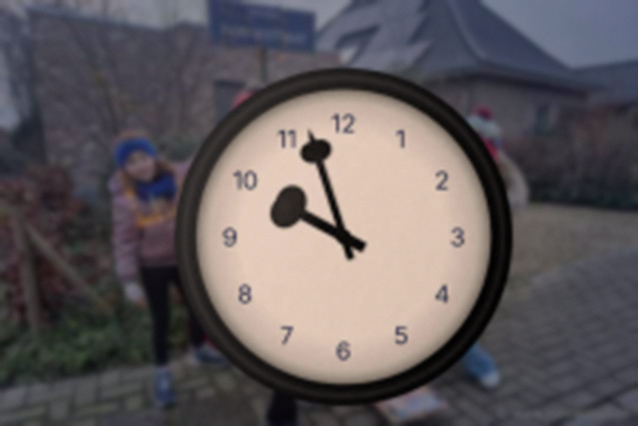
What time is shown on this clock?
9:57
